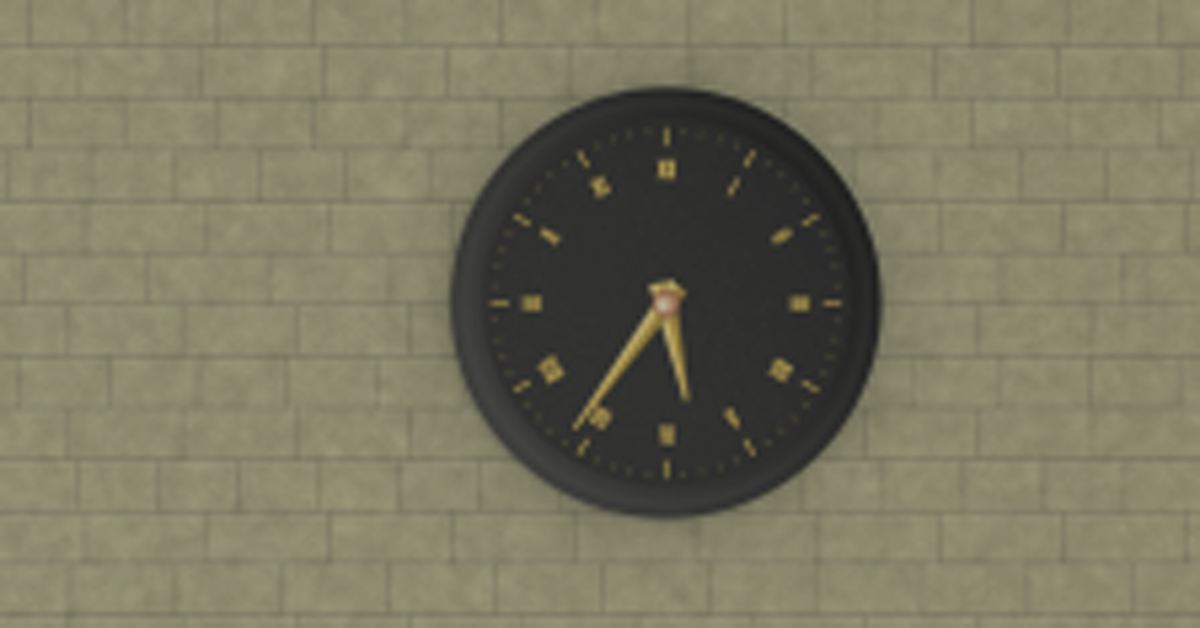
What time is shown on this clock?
5:36
